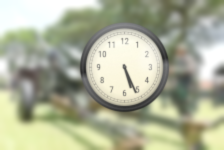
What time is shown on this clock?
5:26
